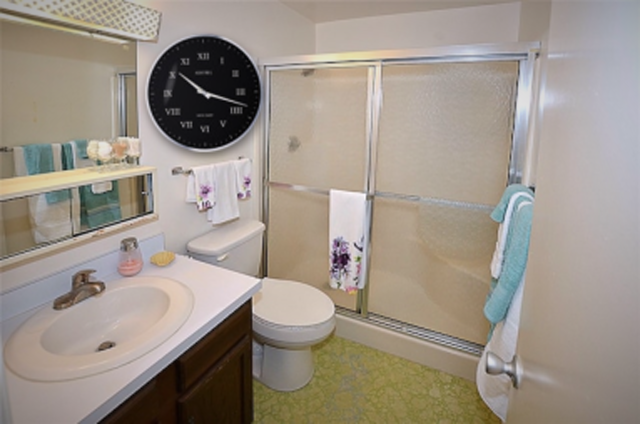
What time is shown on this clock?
10:18
